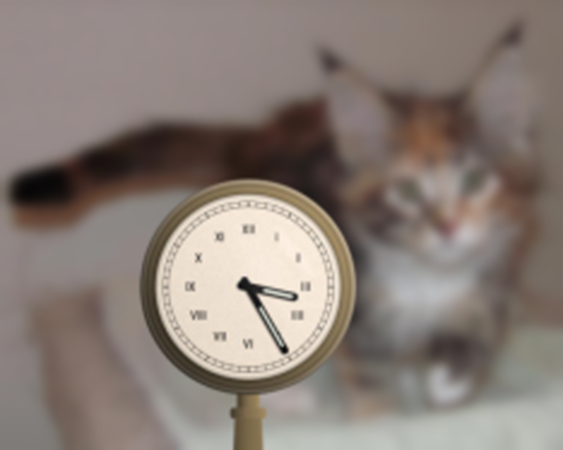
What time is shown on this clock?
3:25
